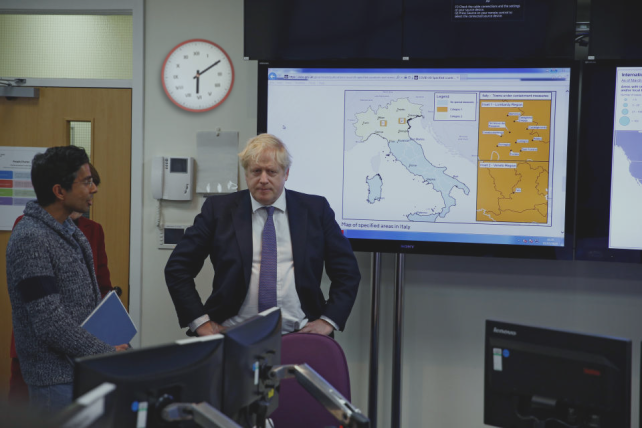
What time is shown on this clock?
6:10
